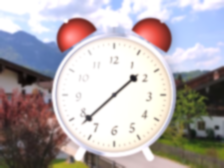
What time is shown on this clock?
1:38
